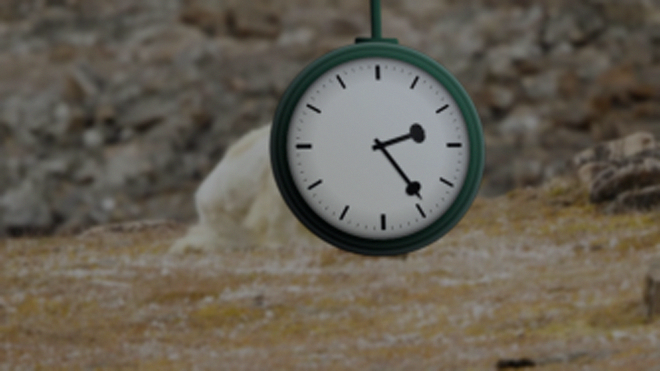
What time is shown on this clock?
2:24
